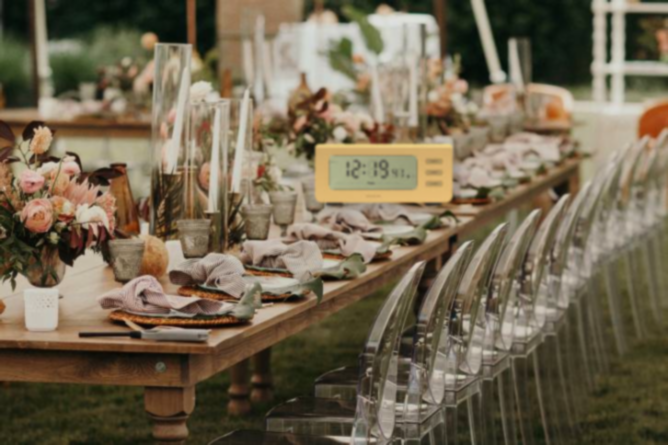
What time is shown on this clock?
12:19
